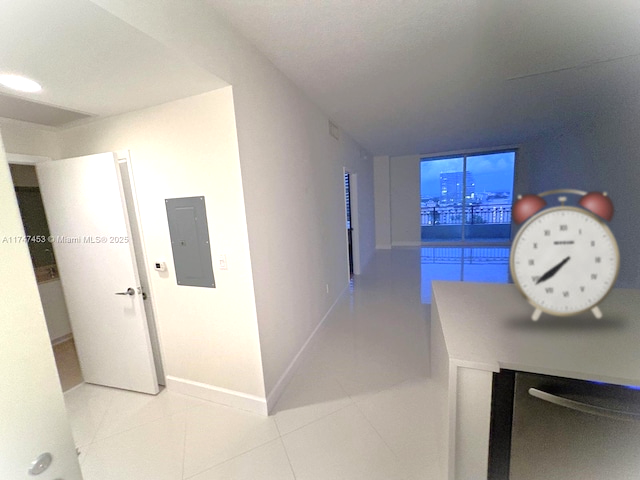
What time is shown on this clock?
7:39
